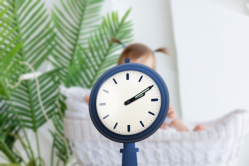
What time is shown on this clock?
2:10
